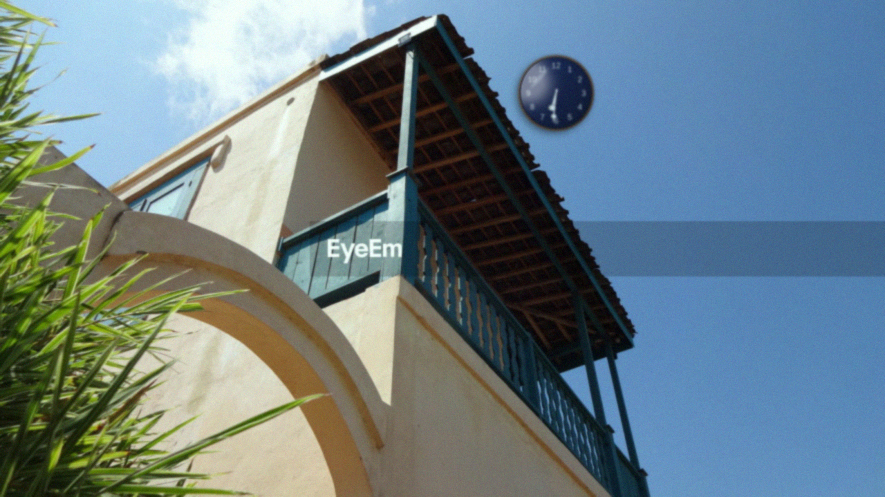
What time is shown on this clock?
6:31
